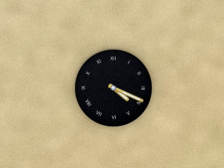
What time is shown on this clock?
4:19
